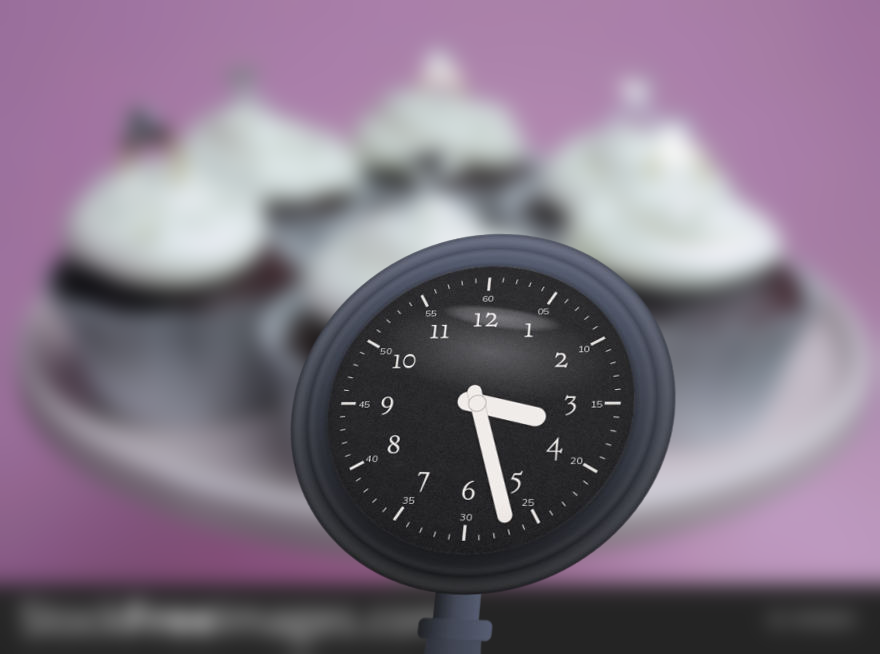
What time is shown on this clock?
3:27
